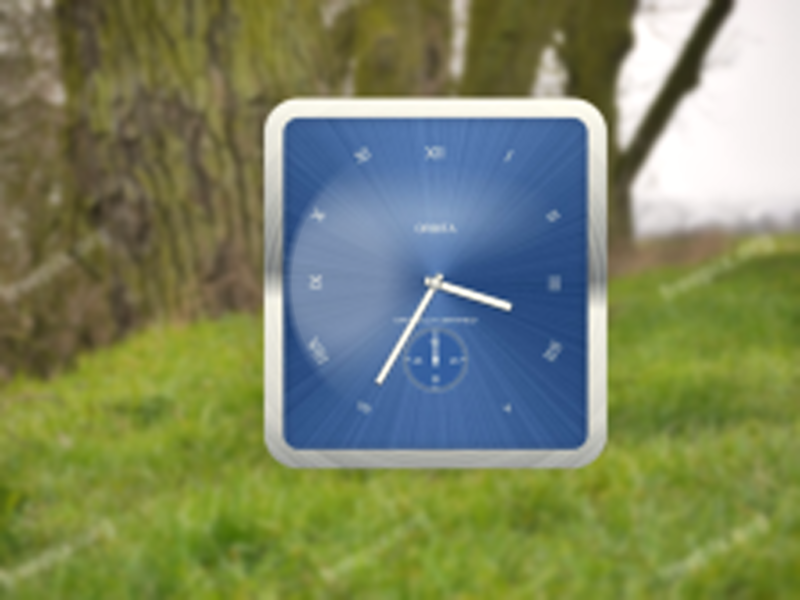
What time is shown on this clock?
3:35
